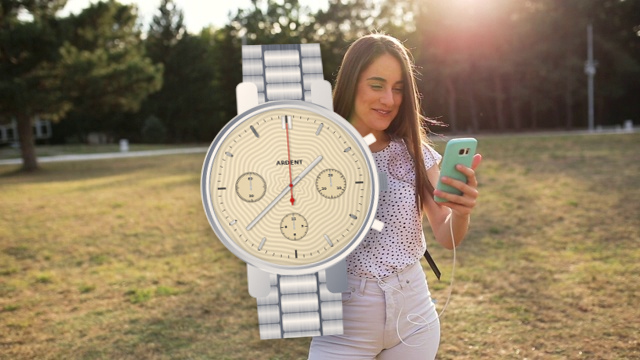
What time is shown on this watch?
1:38
